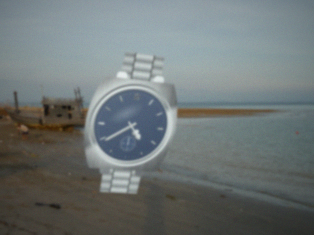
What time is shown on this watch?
4:39
